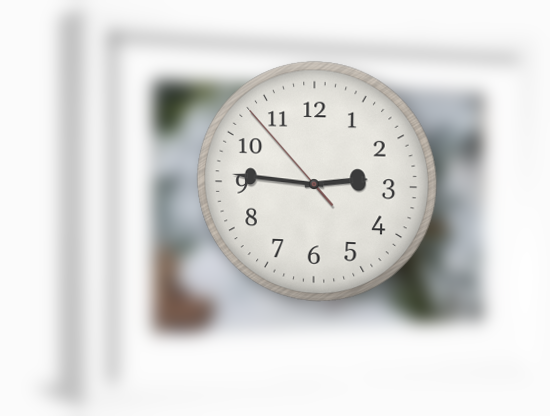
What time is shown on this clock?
2:45:53
